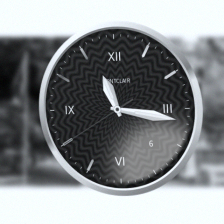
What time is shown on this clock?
11:16:40
